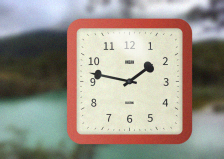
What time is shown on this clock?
1:47
